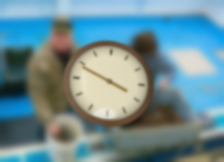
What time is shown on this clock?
3:49
